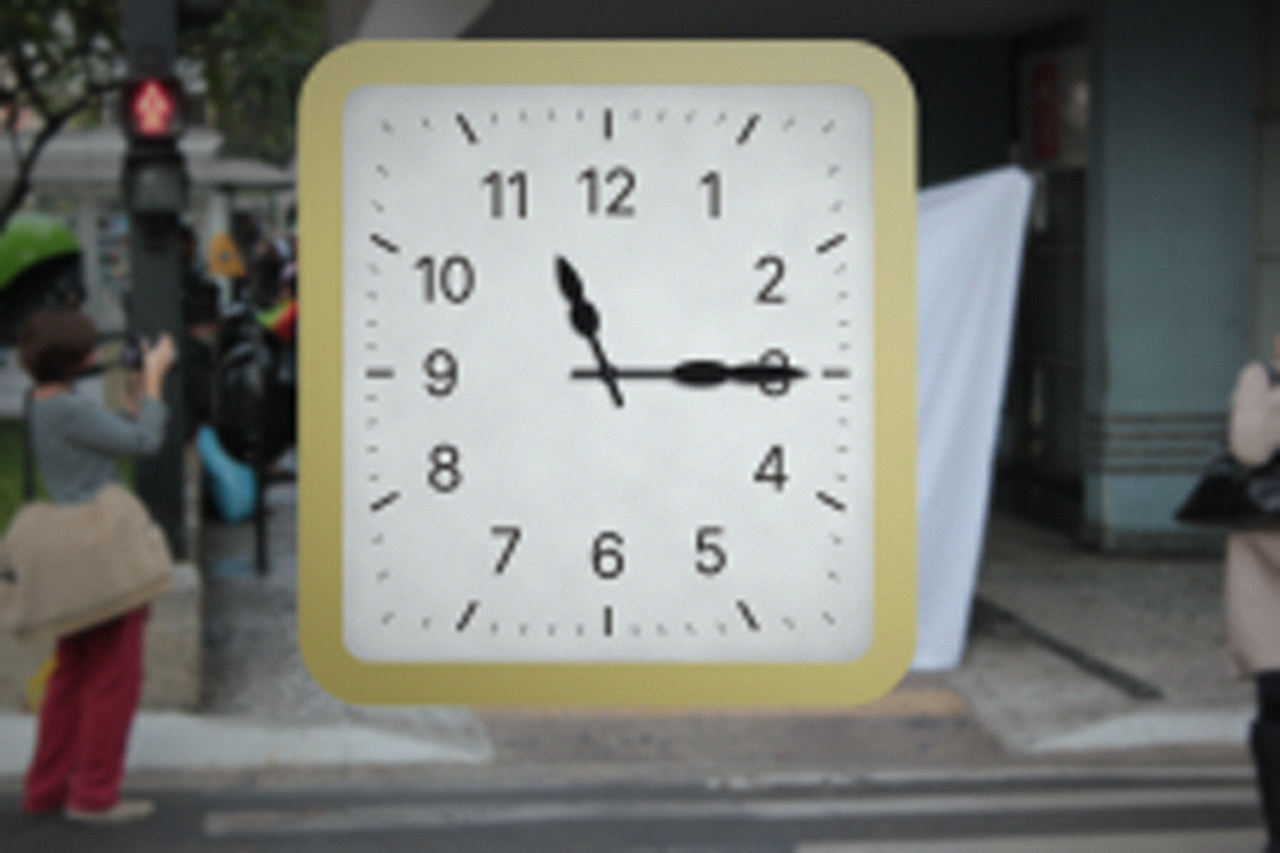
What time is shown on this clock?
11:15
